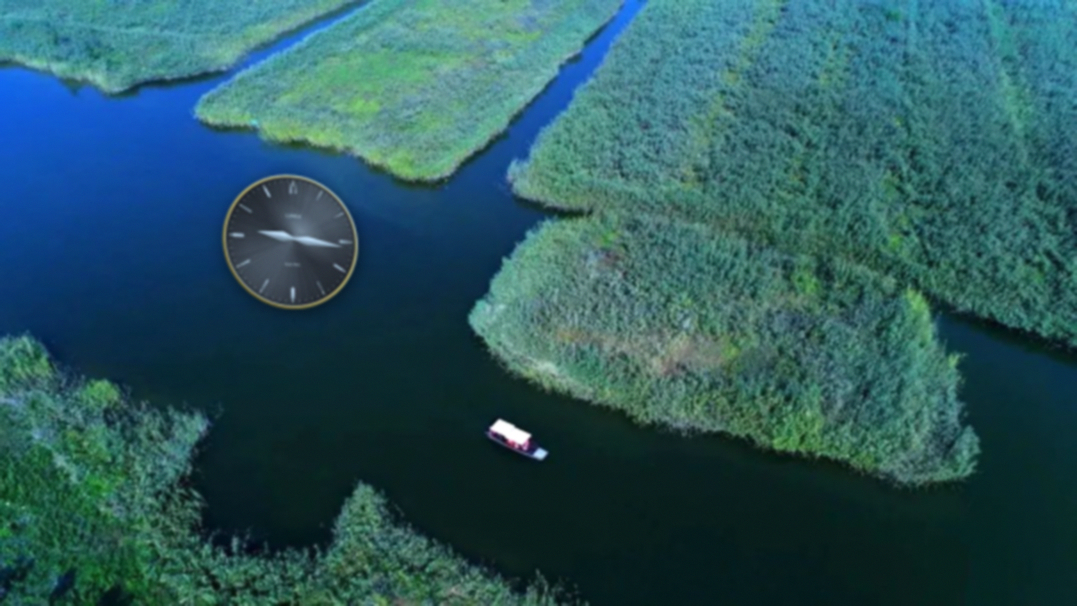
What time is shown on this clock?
9:16
